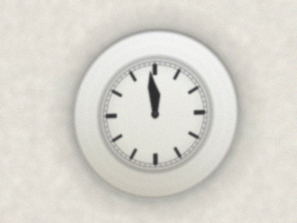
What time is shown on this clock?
11:59
